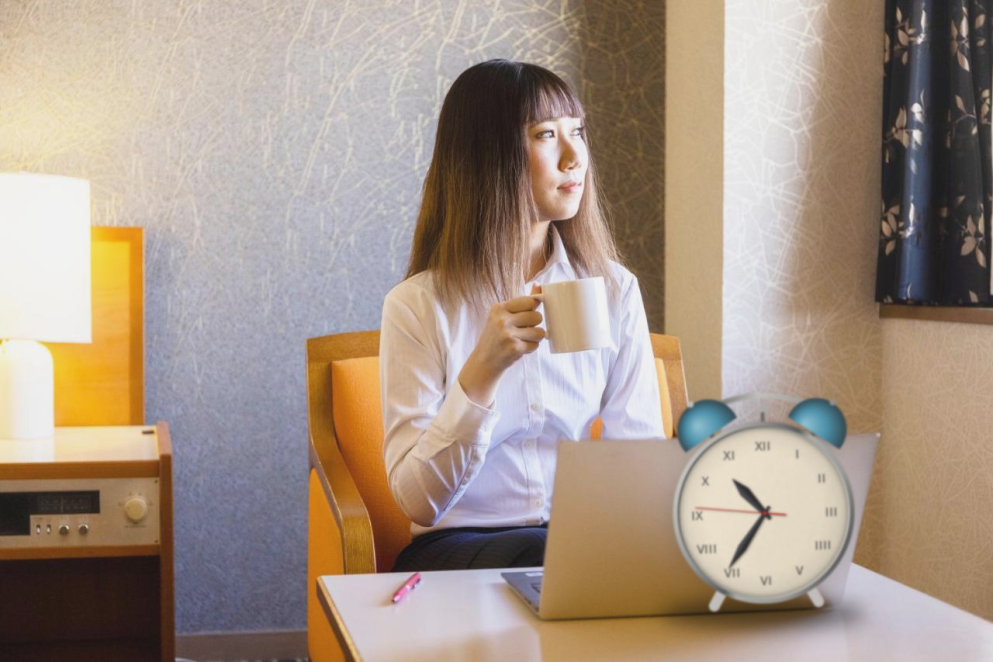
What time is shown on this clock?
10:35:46
